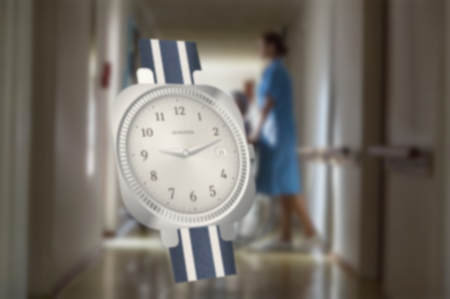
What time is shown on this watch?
9:12
